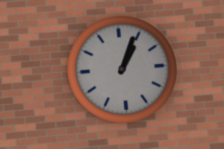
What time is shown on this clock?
1:04
